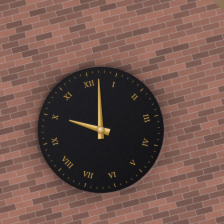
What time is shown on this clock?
10:02
